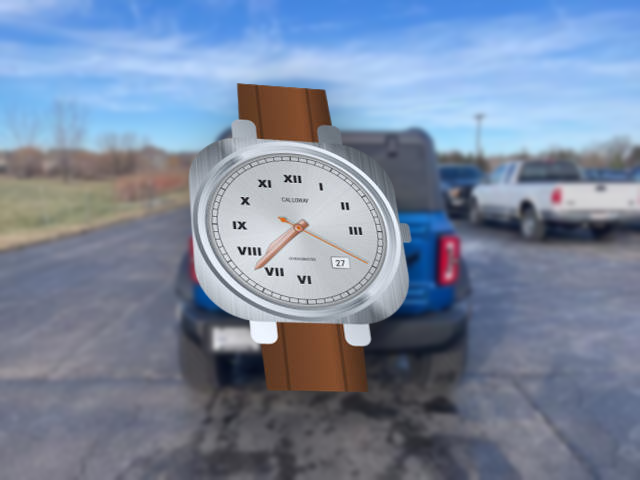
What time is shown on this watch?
7:37:20
